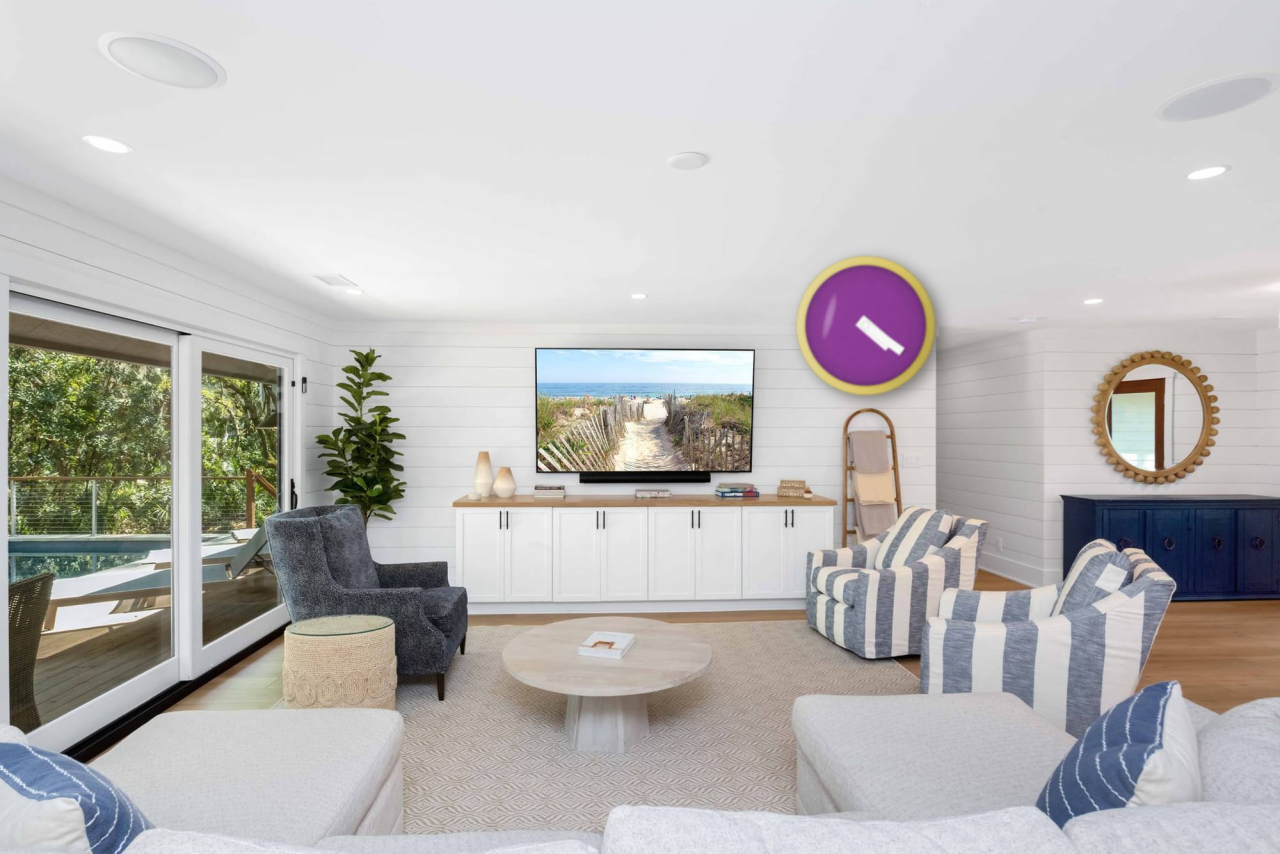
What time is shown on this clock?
4:21
